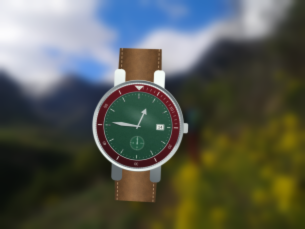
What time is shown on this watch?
12:46
